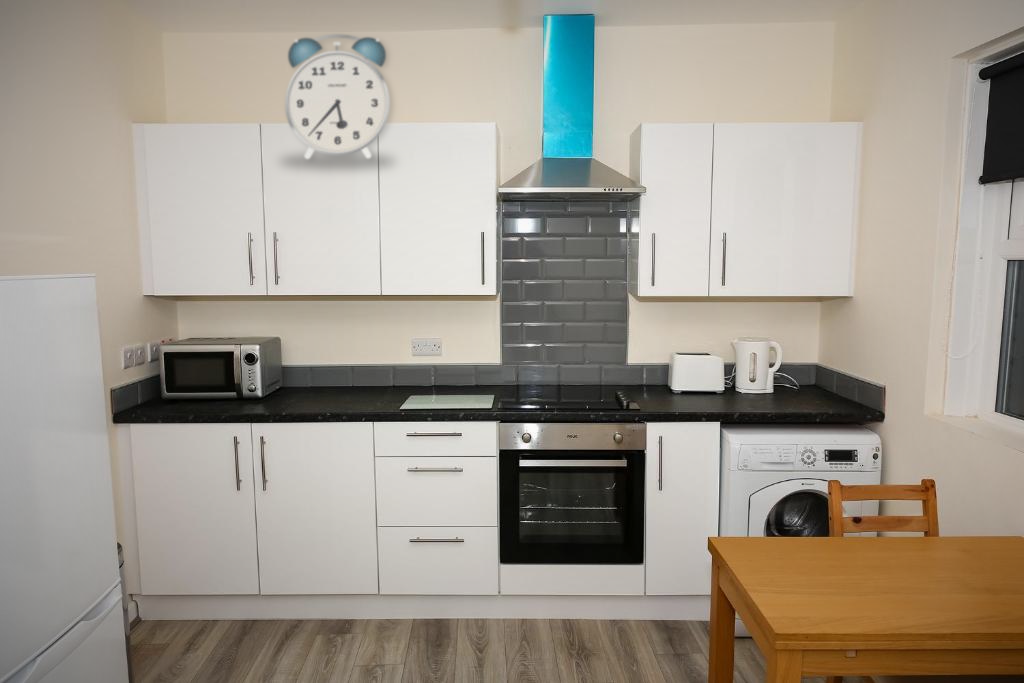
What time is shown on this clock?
5:37
